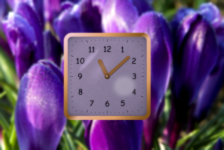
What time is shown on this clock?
11:08
